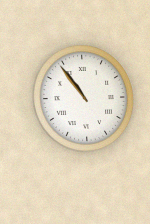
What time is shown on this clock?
10:54
